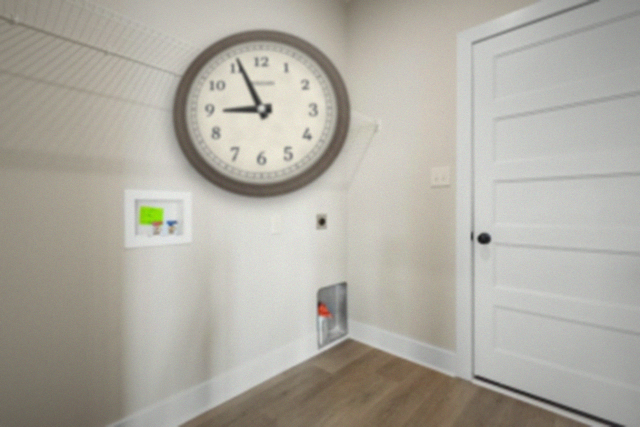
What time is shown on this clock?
8:56
